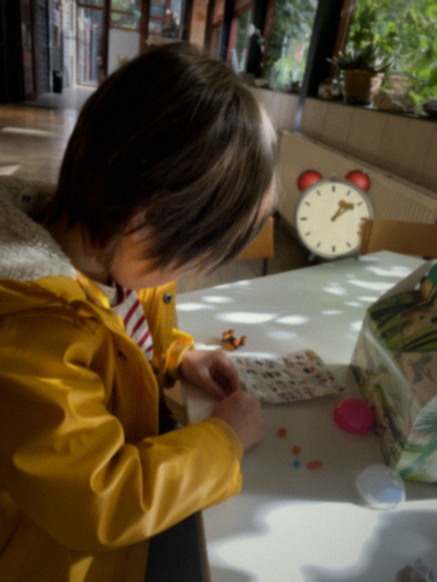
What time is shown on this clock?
1:09
